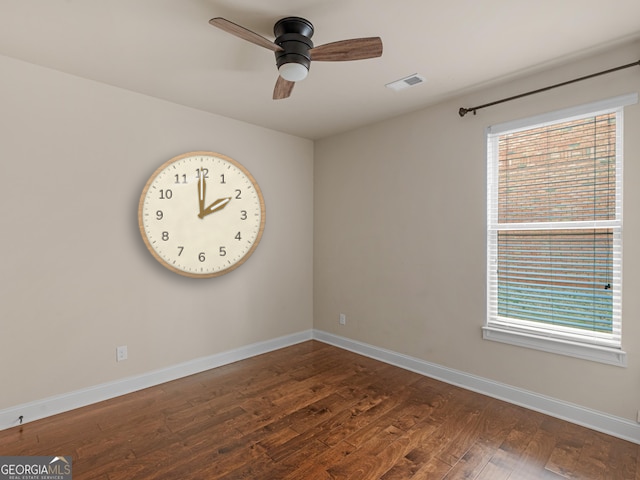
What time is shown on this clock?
2:00
